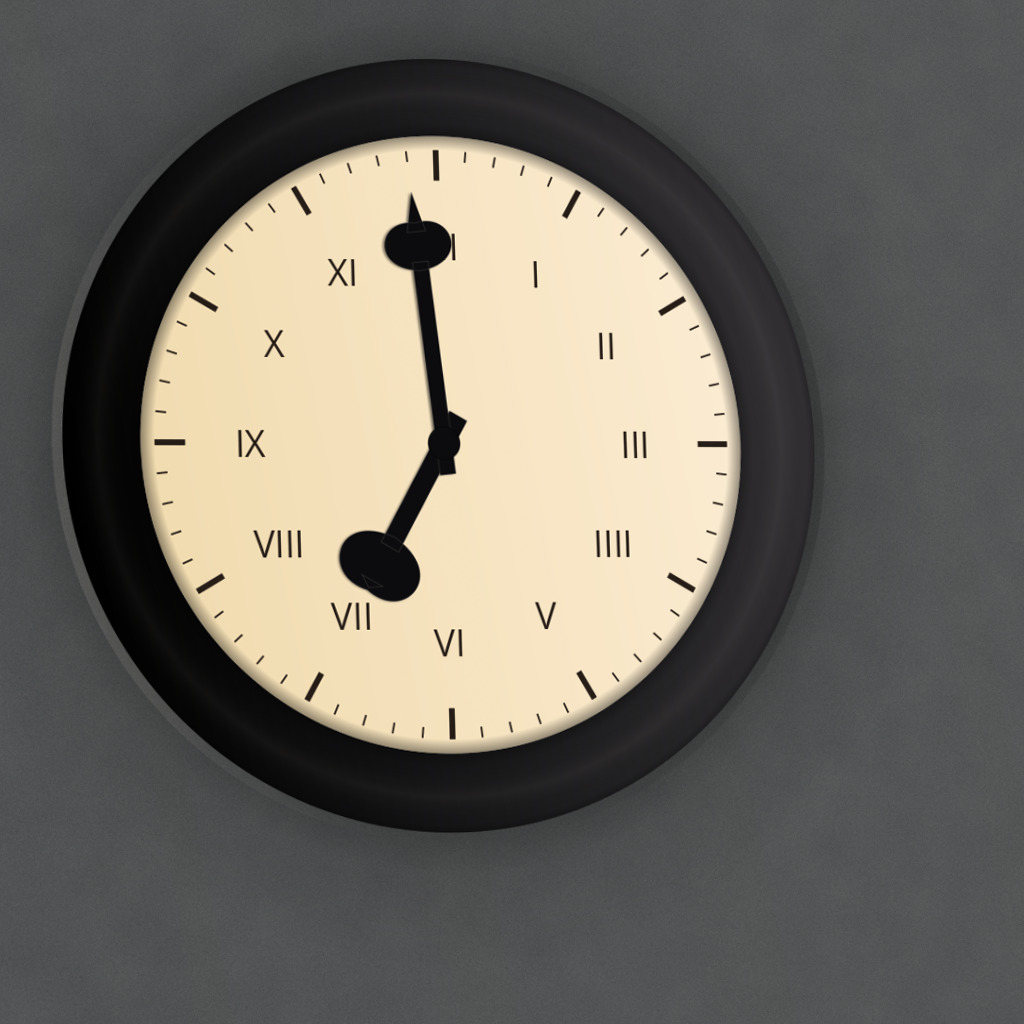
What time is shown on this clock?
6:59
